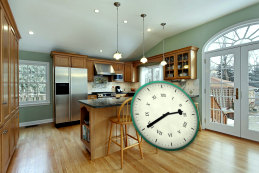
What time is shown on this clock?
2:40
